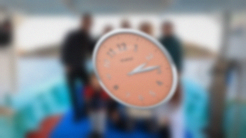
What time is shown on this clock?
2:14
